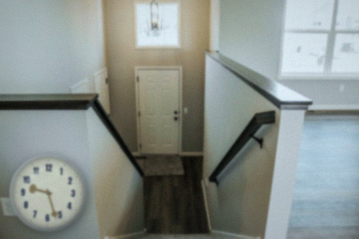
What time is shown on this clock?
9:27
